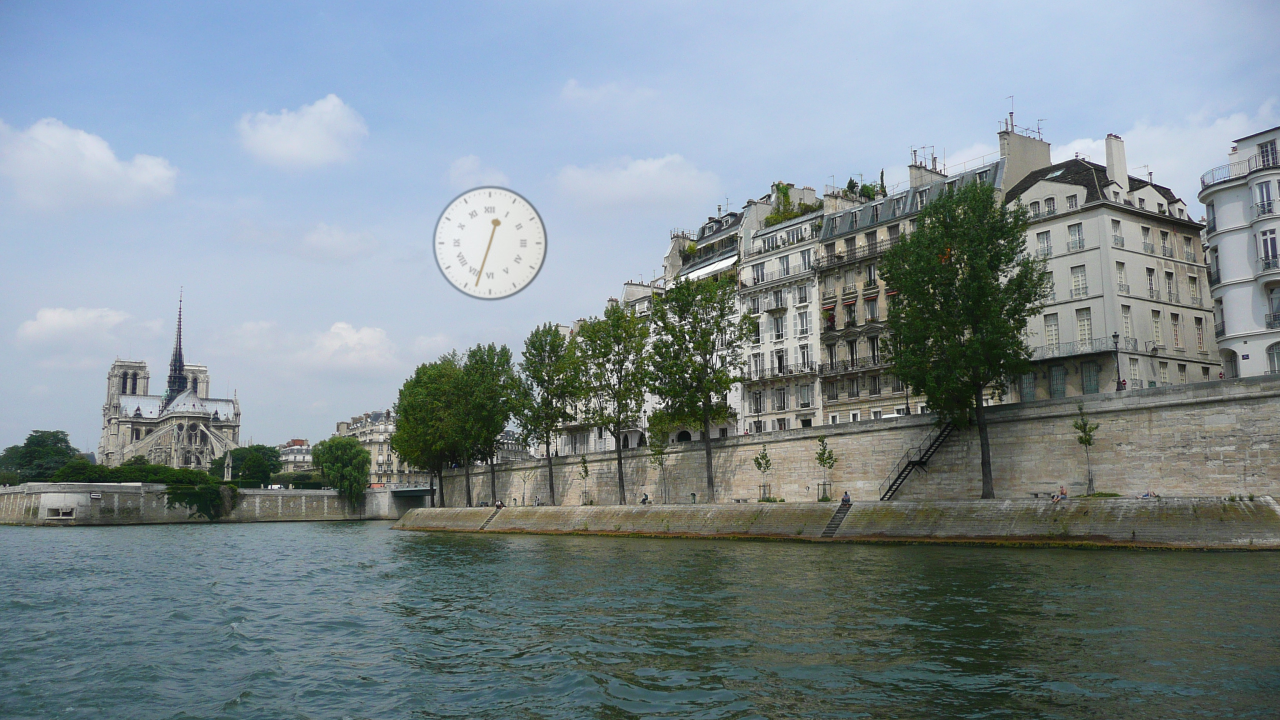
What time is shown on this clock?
12:33
